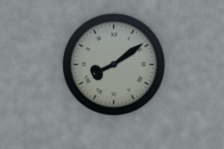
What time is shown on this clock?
8:09
